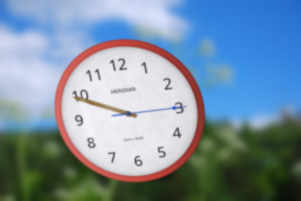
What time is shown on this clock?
9:49:15
